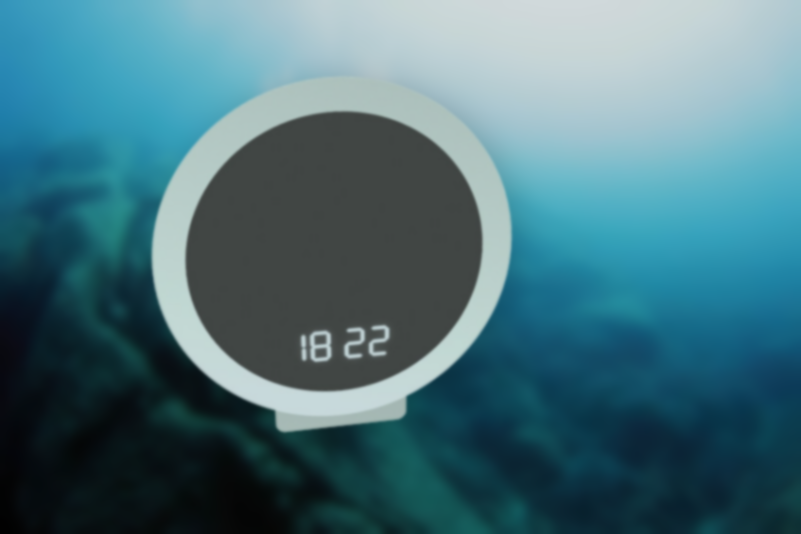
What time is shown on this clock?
18:22
